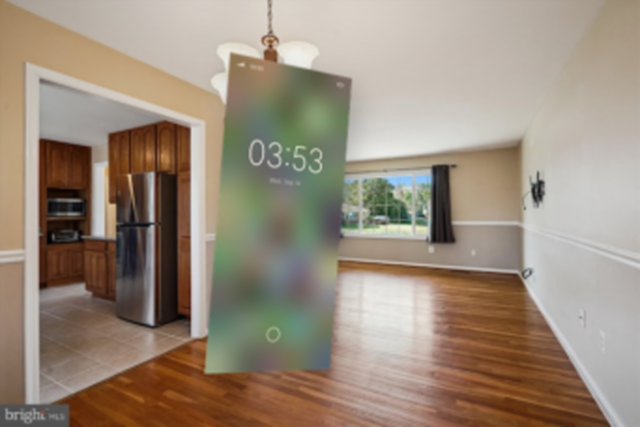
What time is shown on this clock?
3:53
